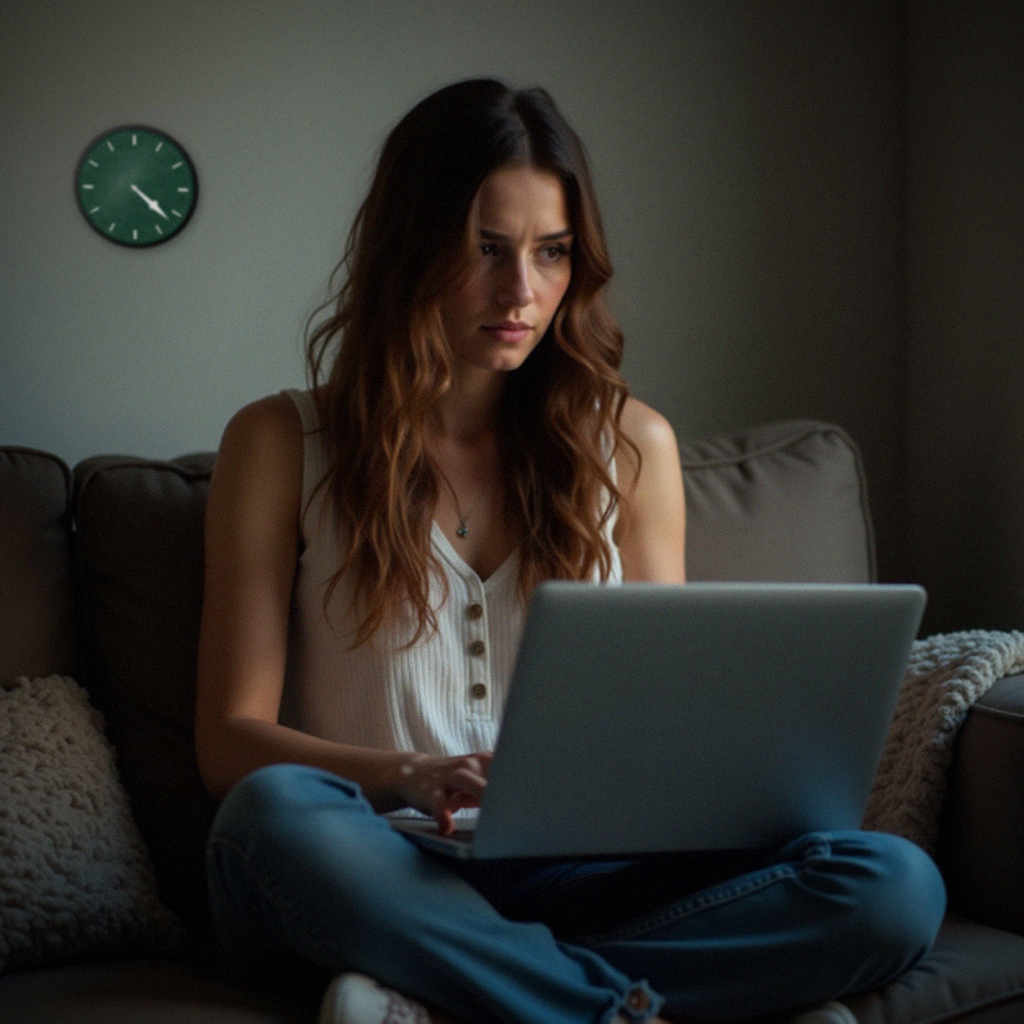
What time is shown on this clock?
4:22
